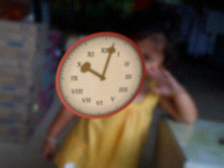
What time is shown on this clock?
10:02
